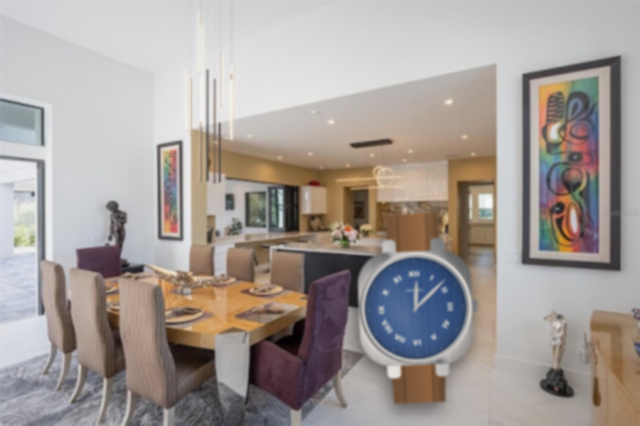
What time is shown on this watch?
12:08
